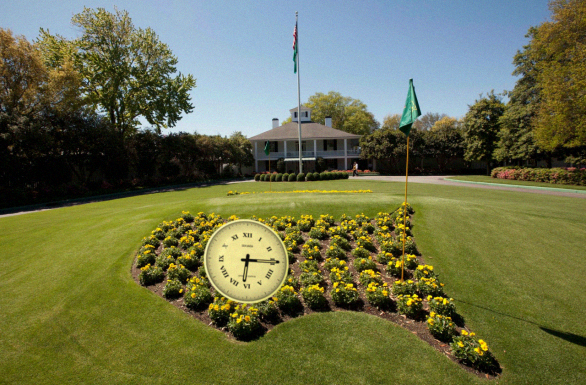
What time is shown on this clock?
6:15
